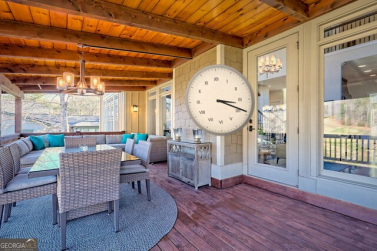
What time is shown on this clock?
3:19
